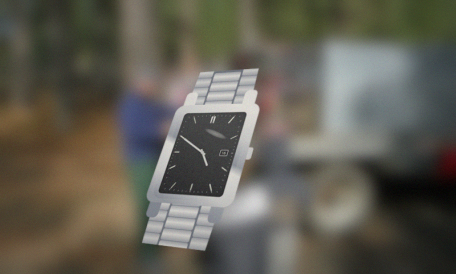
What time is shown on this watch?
4:50
